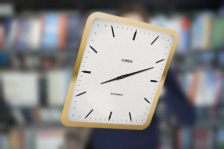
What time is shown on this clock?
8:11
